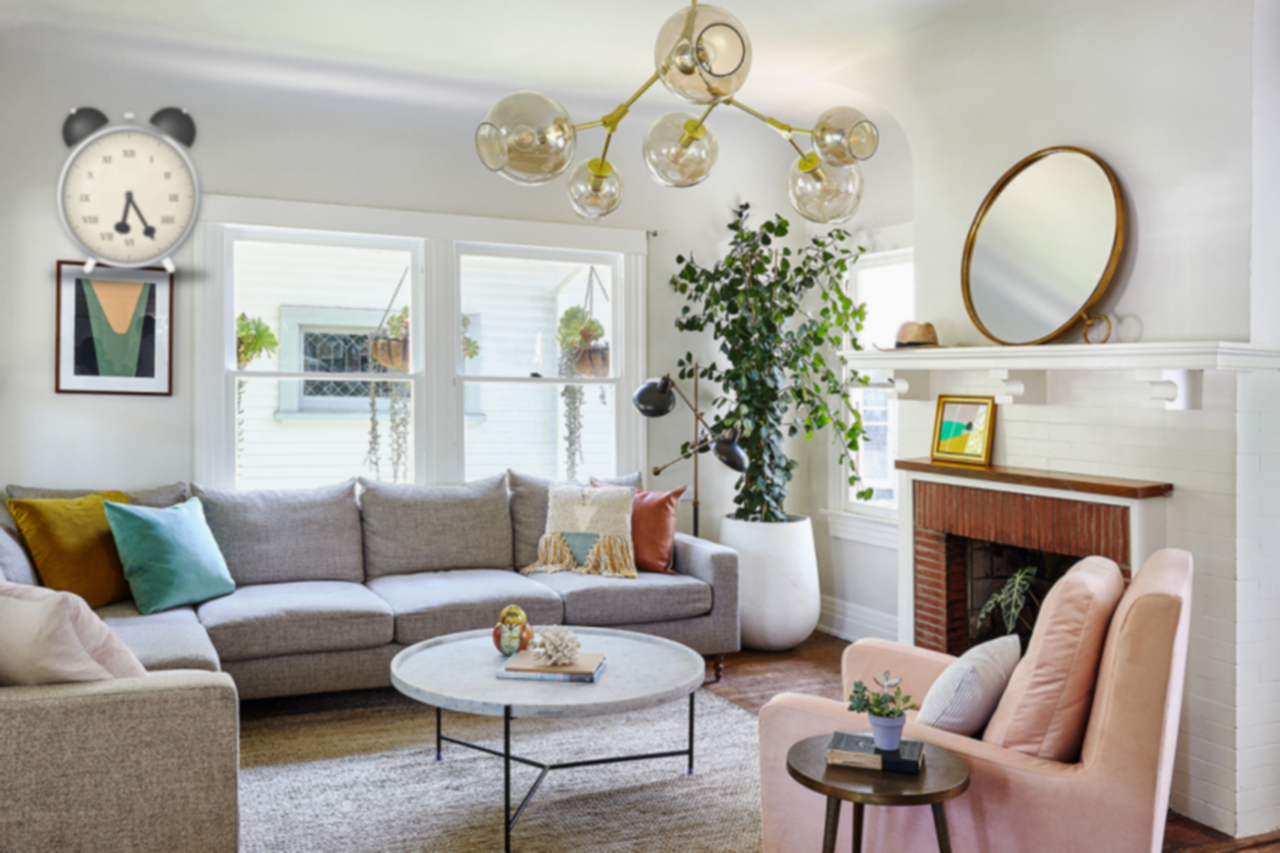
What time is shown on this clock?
6:25
